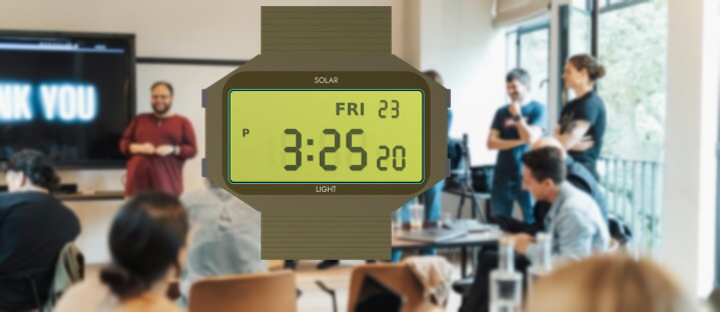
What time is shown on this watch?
3:25:20
